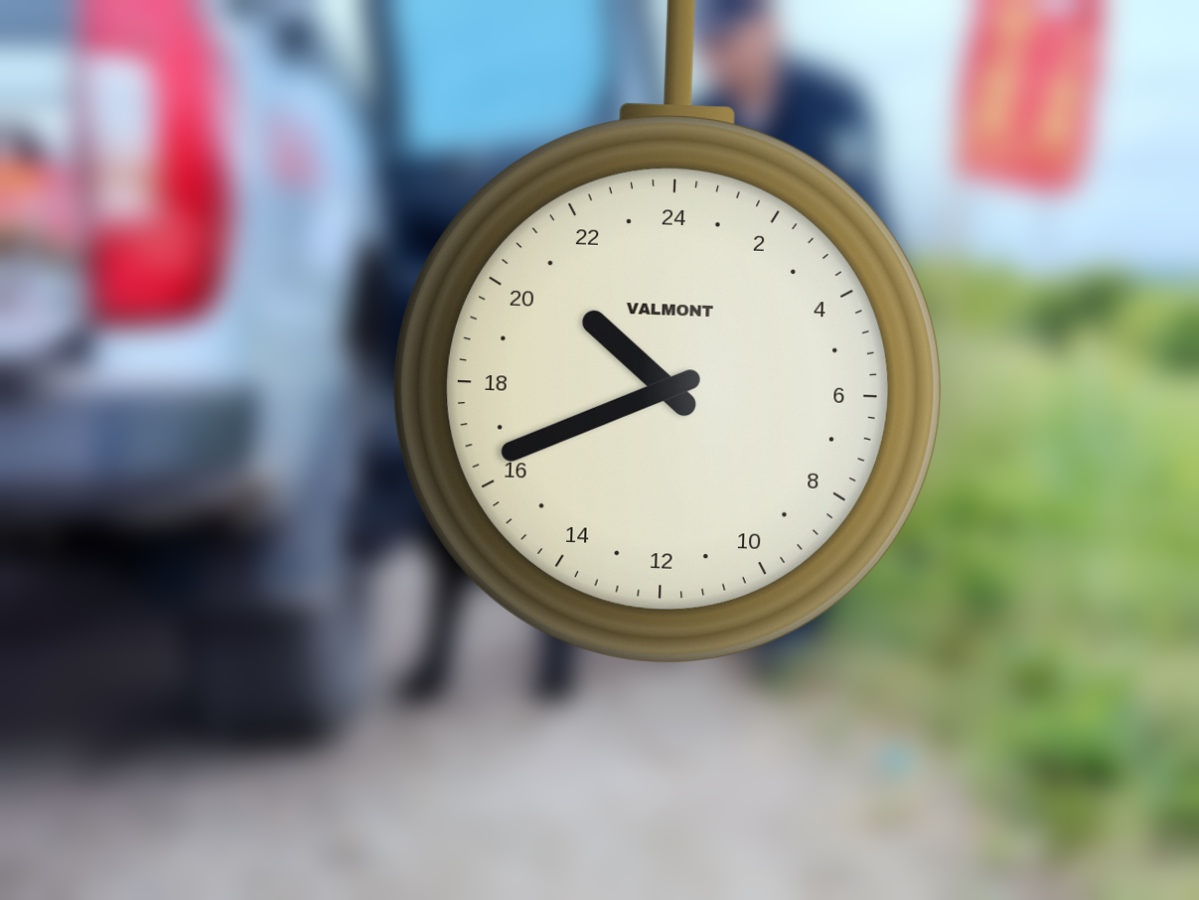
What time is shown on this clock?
20:41
